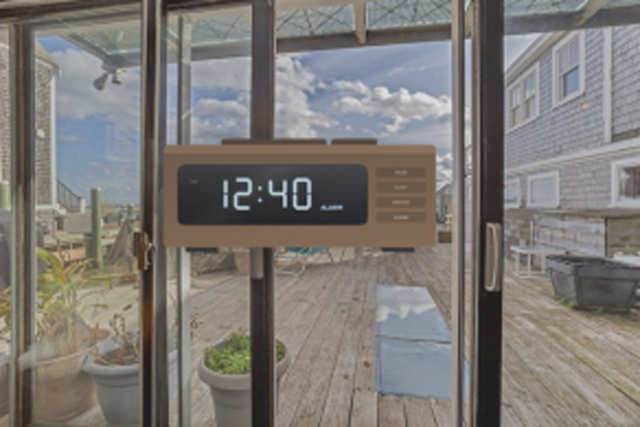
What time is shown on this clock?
12:40
